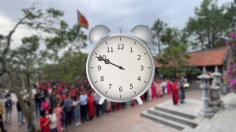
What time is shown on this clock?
9:49
